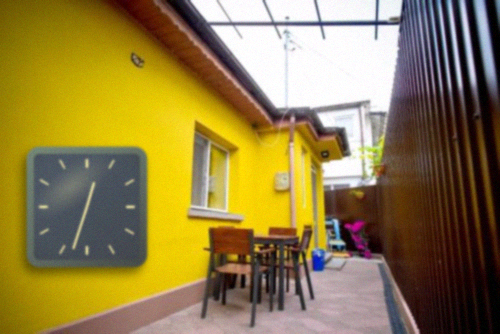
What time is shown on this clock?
12:33
